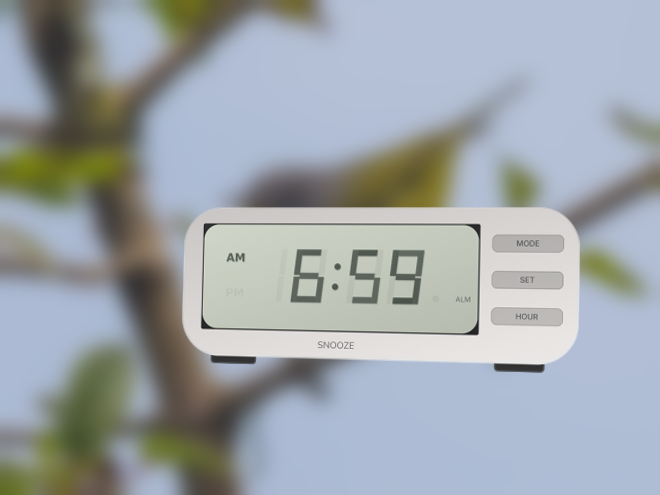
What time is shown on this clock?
6:59
